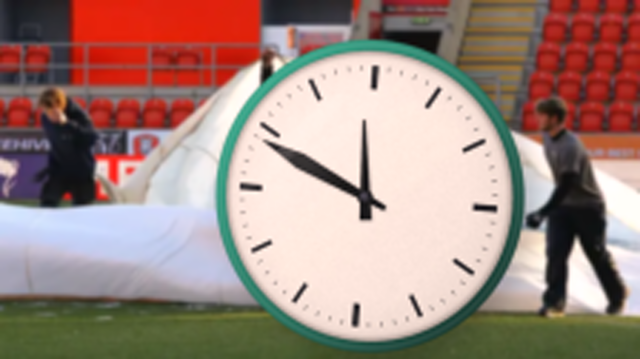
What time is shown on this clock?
11:49
